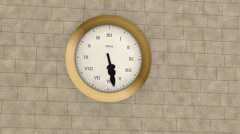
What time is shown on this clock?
5:28
